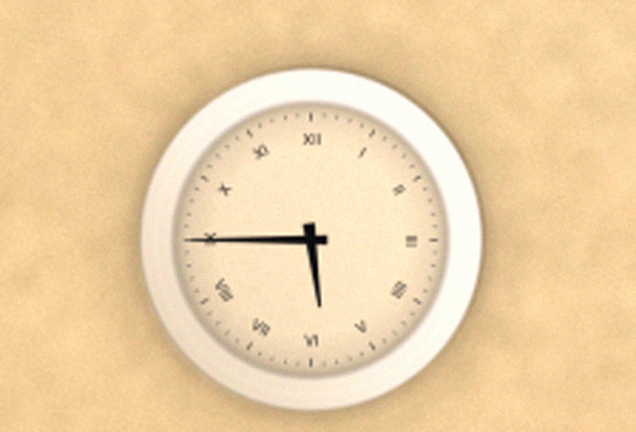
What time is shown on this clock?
5:45
